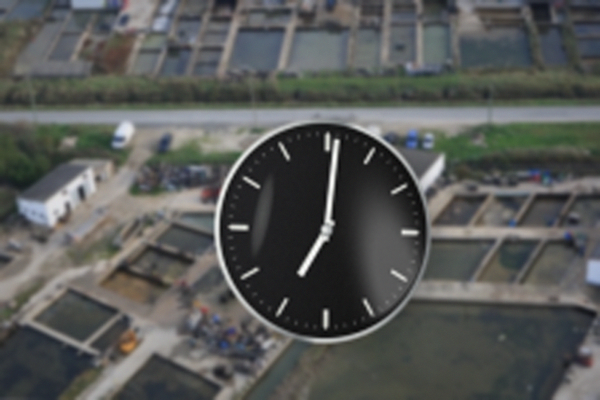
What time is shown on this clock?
7:01
